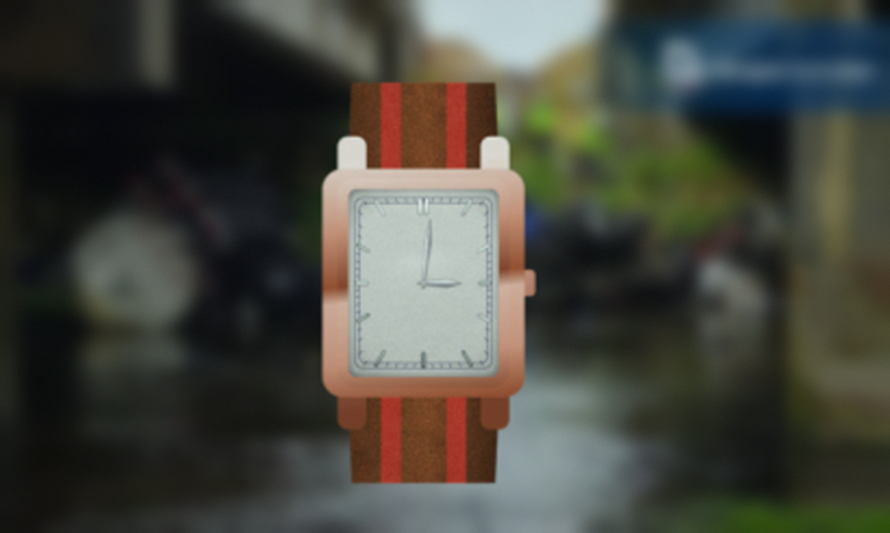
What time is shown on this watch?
3:01
